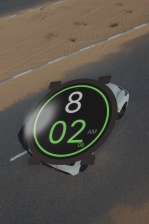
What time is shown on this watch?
8:02
